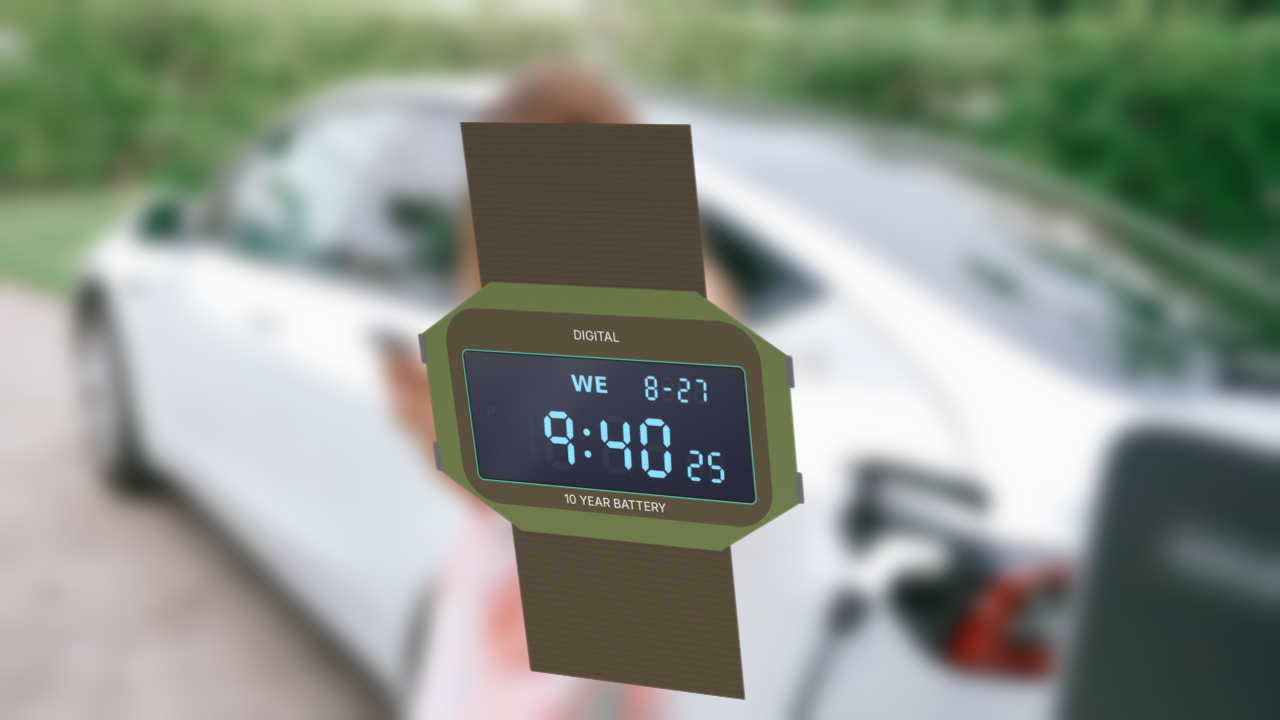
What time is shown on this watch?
9:40:25
